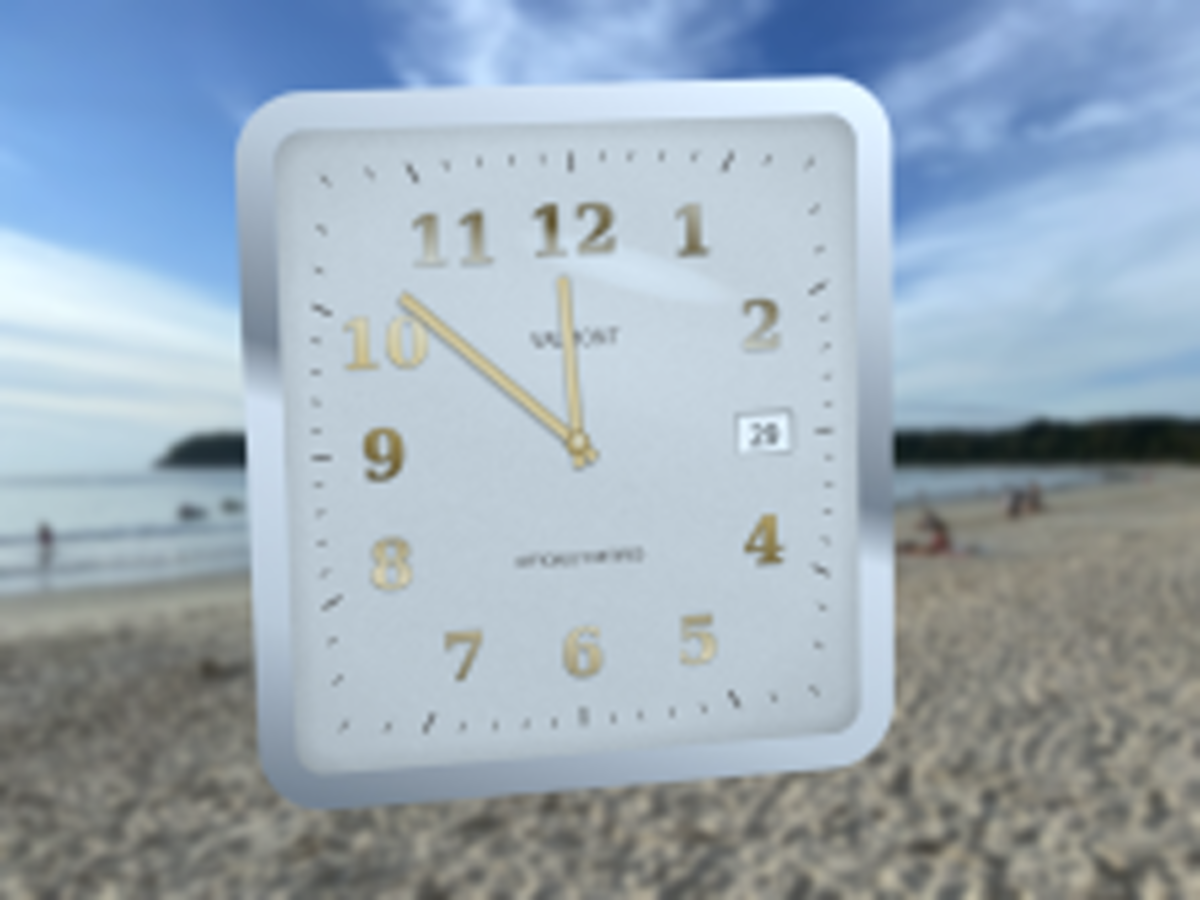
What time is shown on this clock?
11:52
